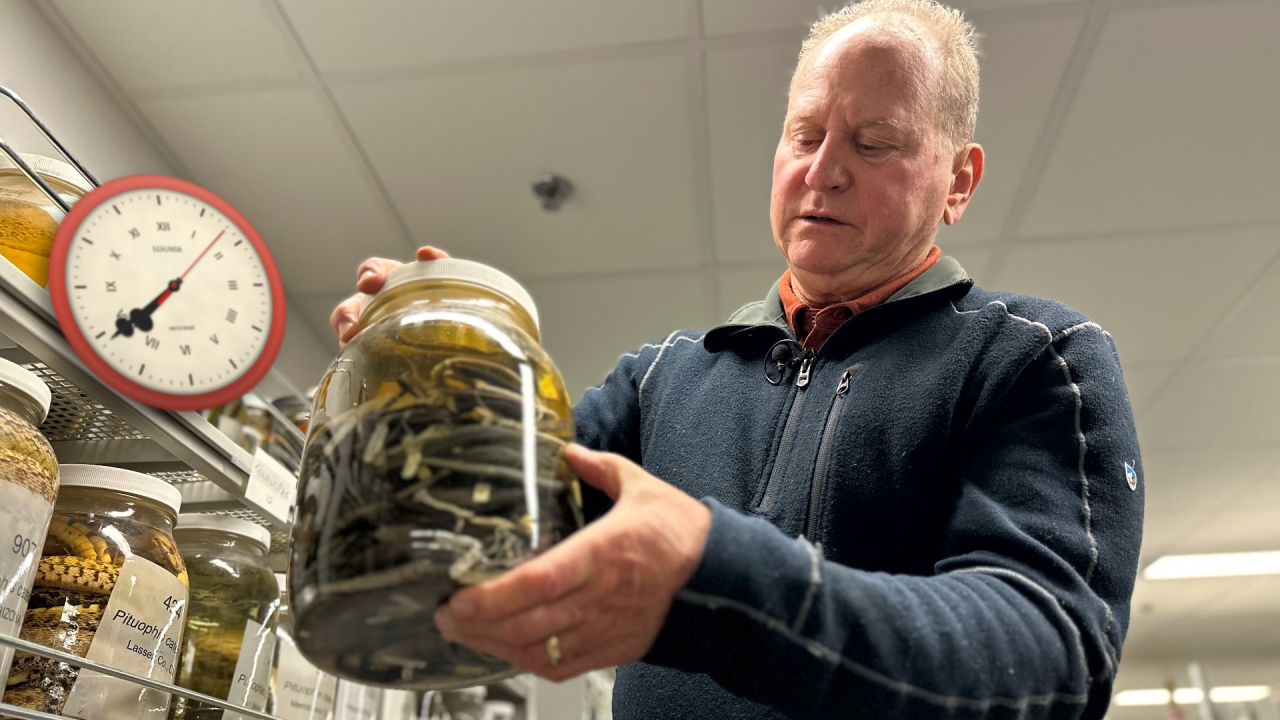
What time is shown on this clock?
7:39:08
